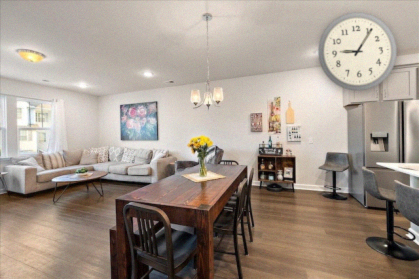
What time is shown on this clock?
9:06
